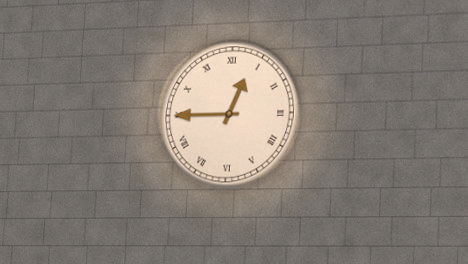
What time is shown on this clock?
12:45
